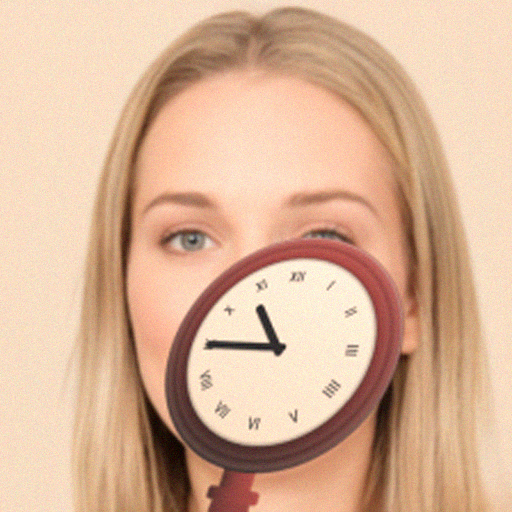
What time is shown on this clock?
10:45
